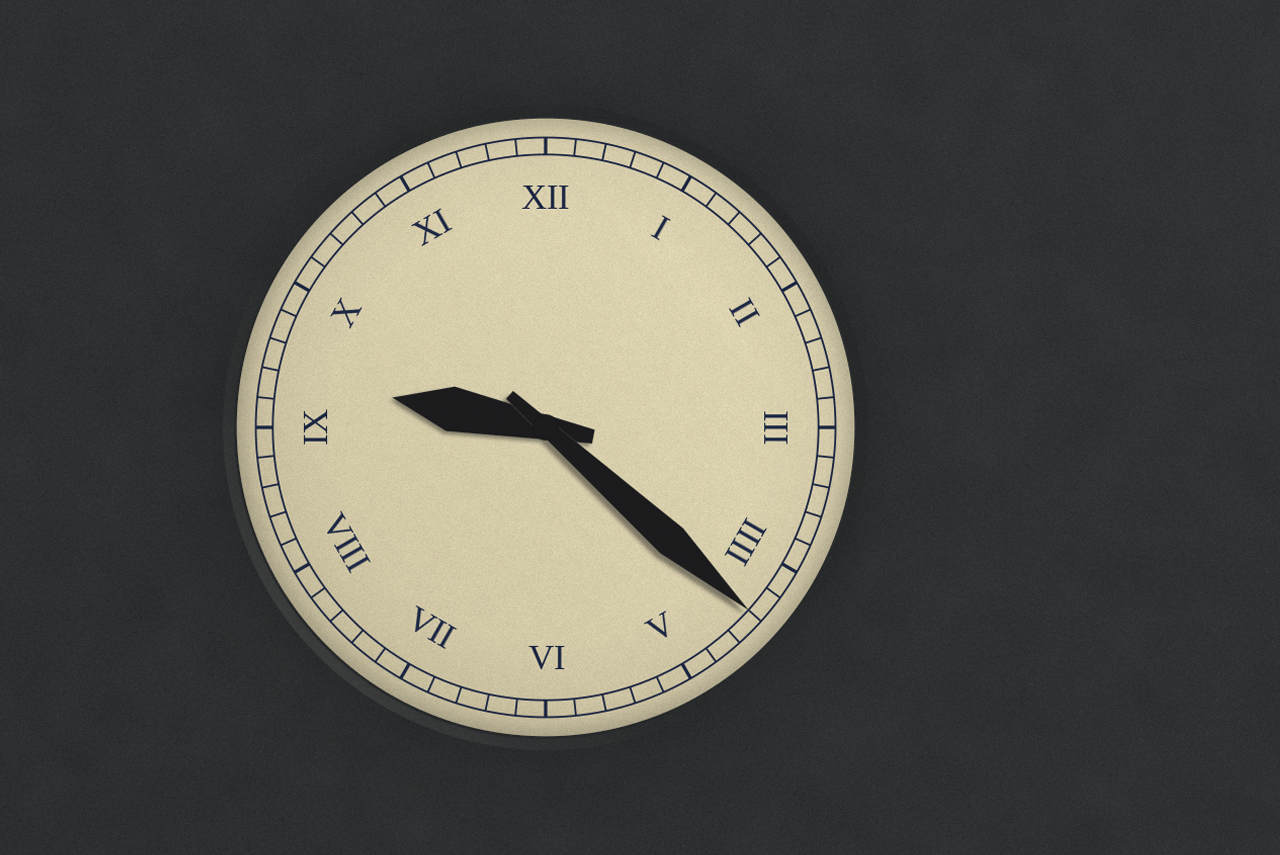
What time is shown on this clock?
9:22
